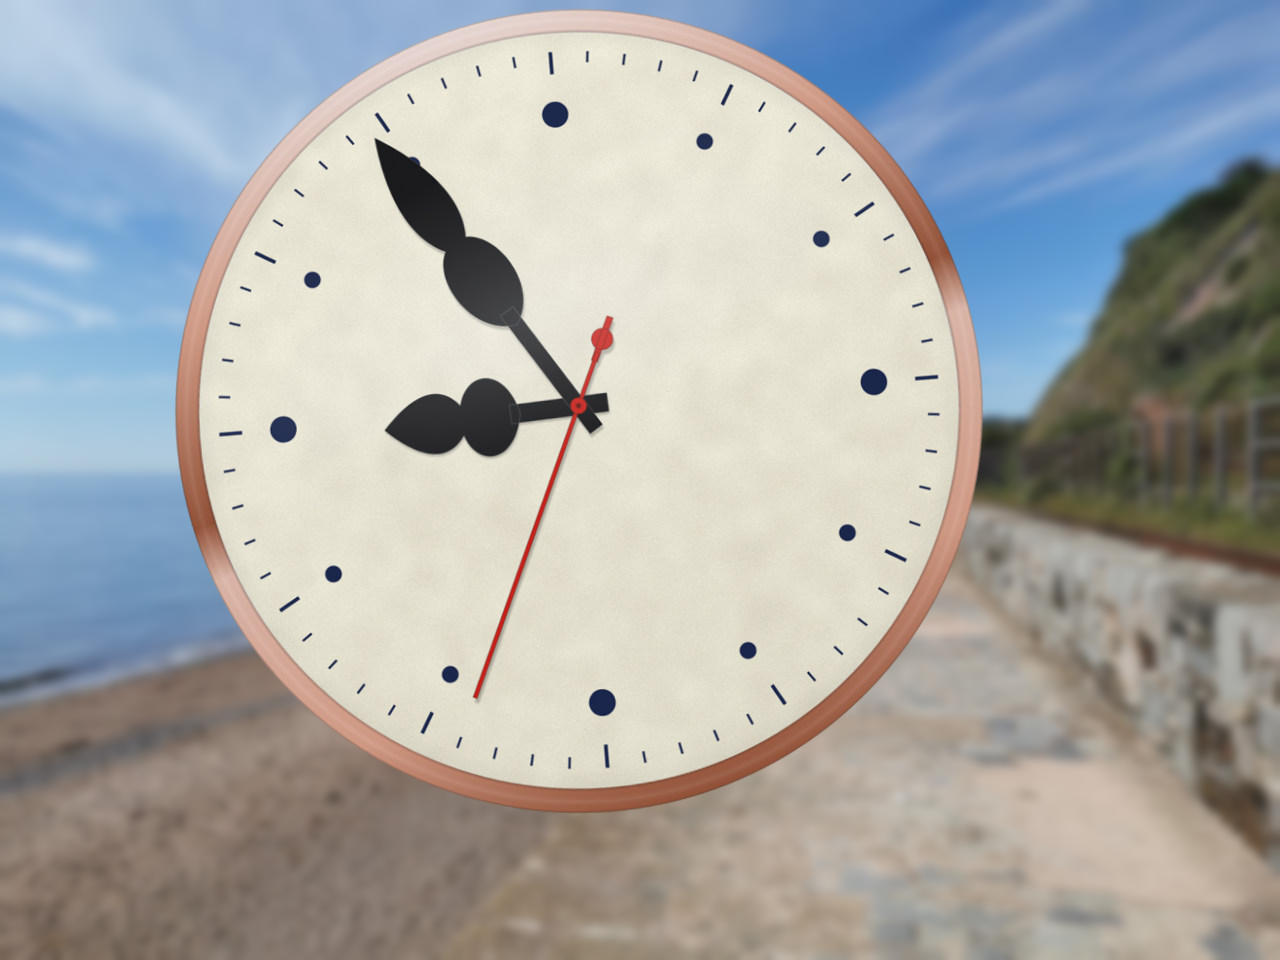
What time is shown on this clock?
8:54:34
